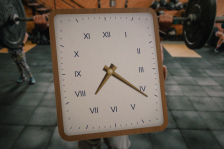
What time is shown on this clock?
7:21
